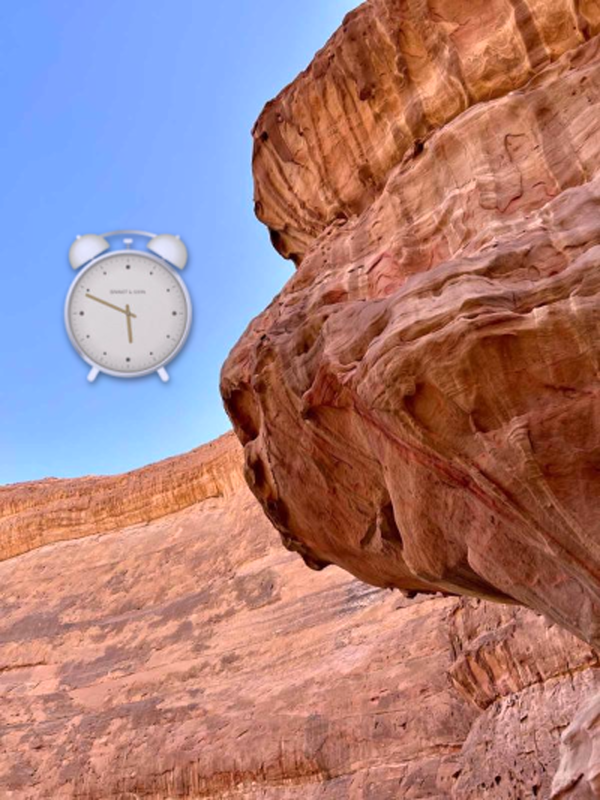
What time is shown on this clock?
5:49
